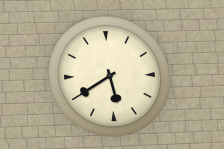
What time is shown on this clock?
5:40
